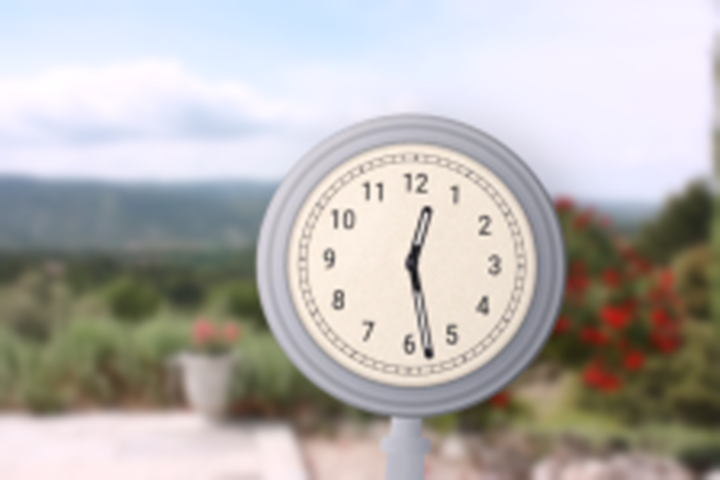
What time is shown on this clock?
12:28
